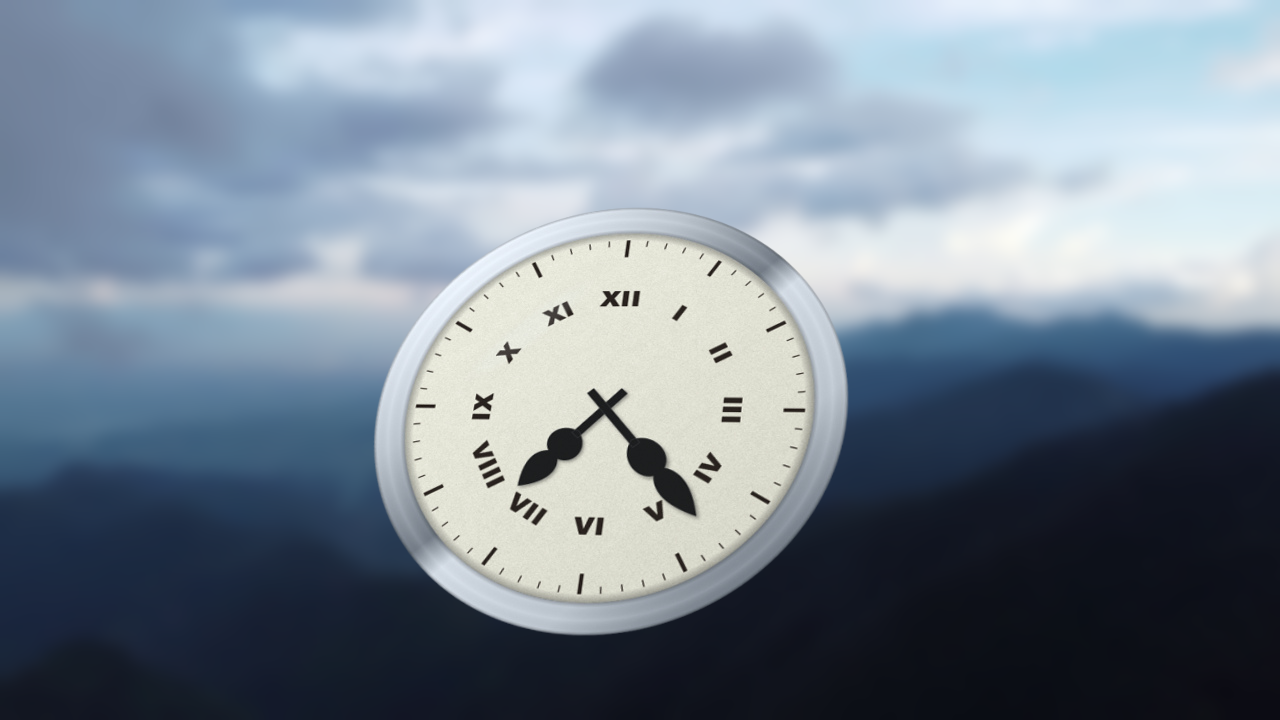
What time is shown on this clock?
7:23
